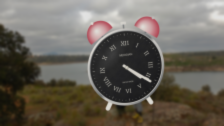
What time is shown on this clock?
4:21
